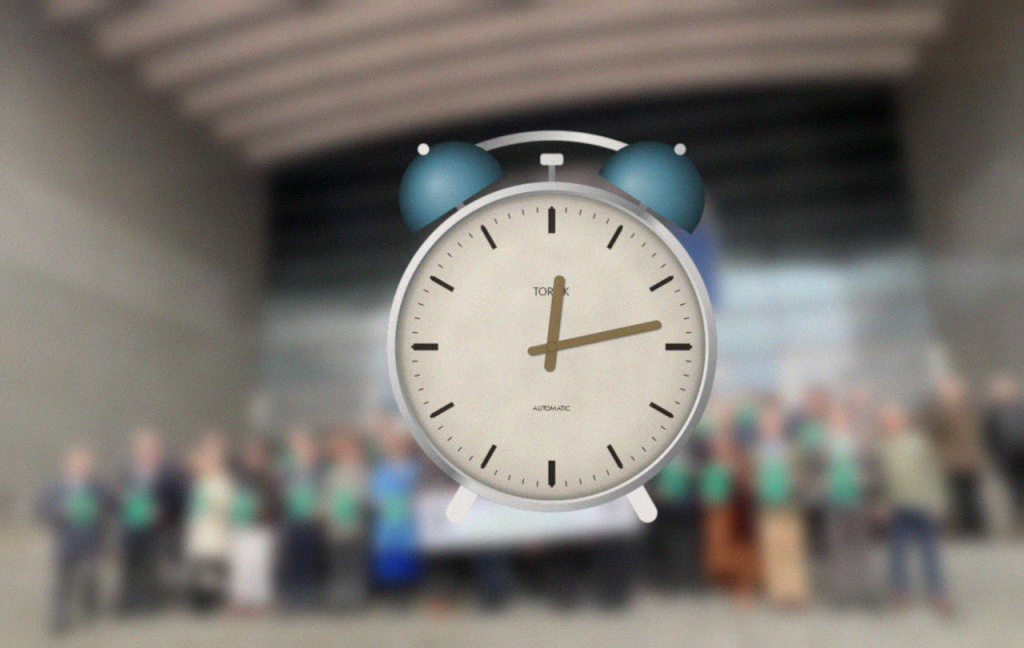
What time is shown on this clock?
12:13
